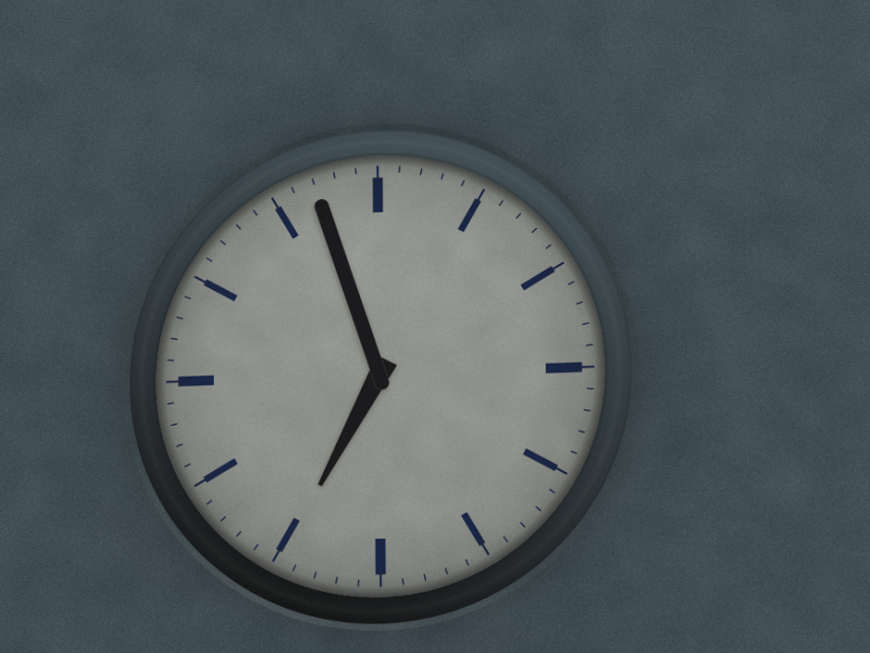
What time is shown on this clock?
6:57
